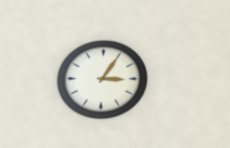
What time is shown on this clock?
3:05
